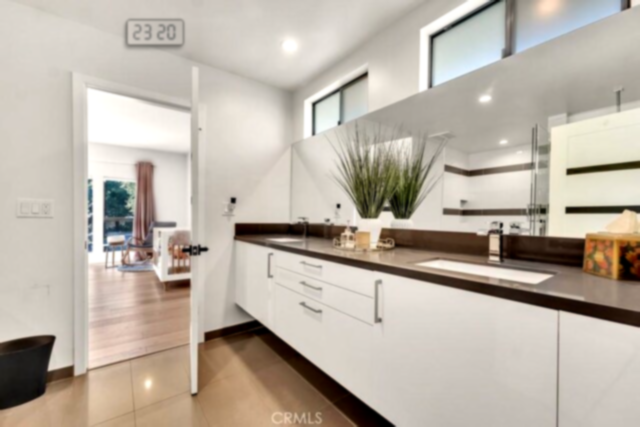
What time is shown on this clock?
23:20
